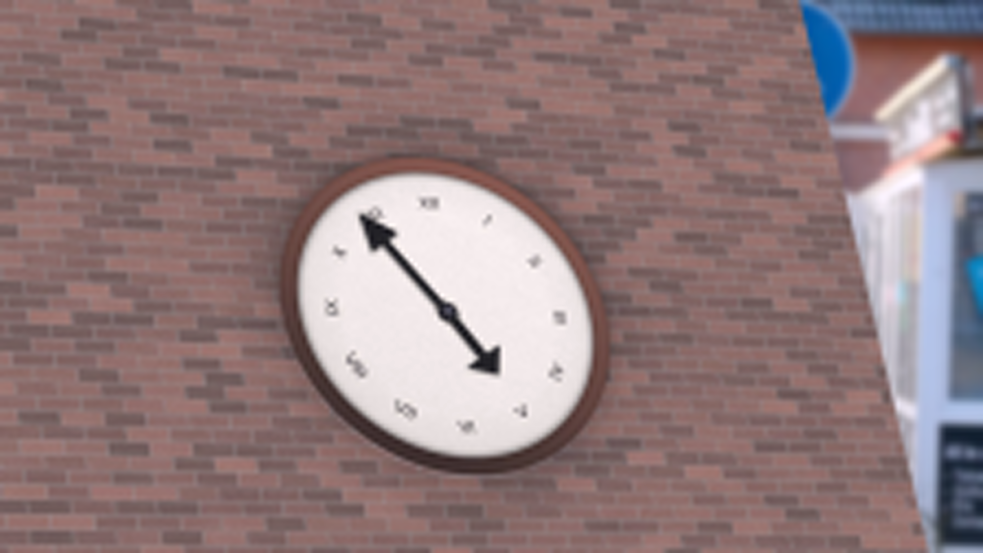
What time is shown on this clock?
4:54
